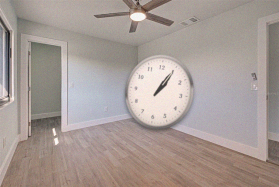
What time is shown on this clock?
1:05
